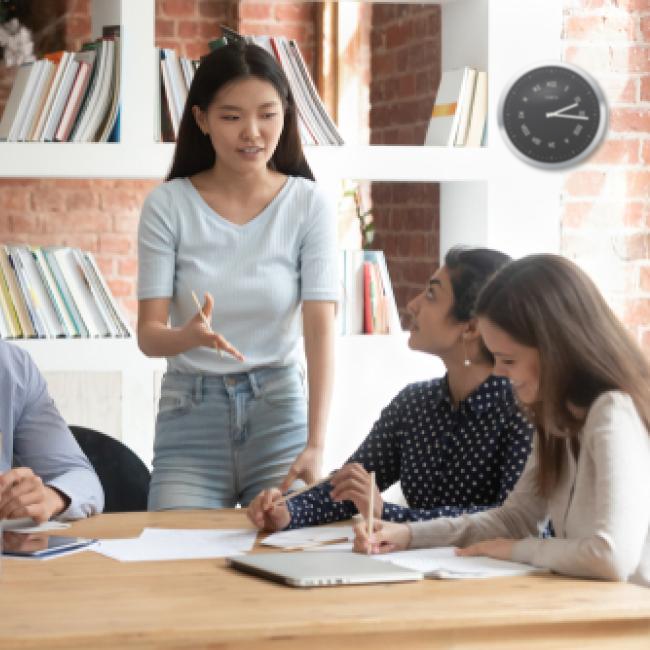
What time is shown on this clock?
2:16
